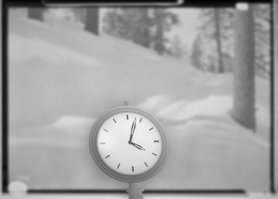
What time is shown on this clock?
4:03
